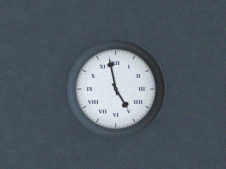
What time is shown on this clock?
4:58
